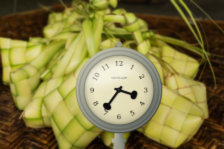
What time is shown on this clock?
3:36
